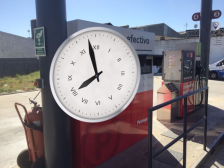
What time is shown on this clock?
7:58
